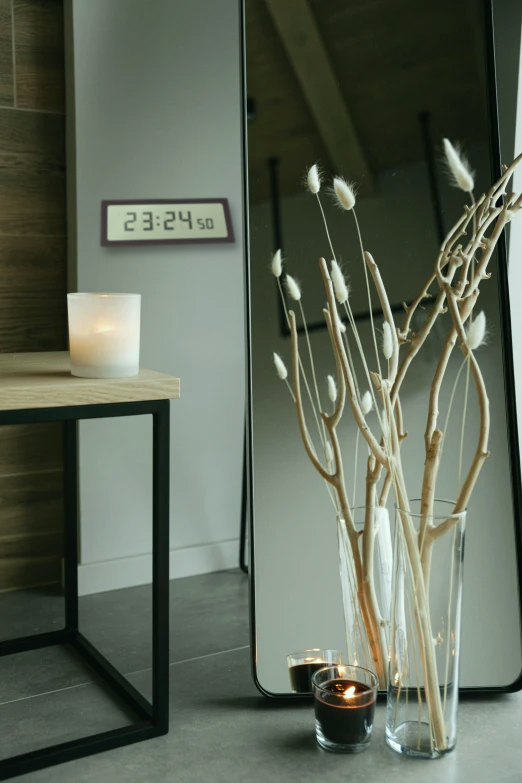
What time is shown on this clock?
23:24:50
